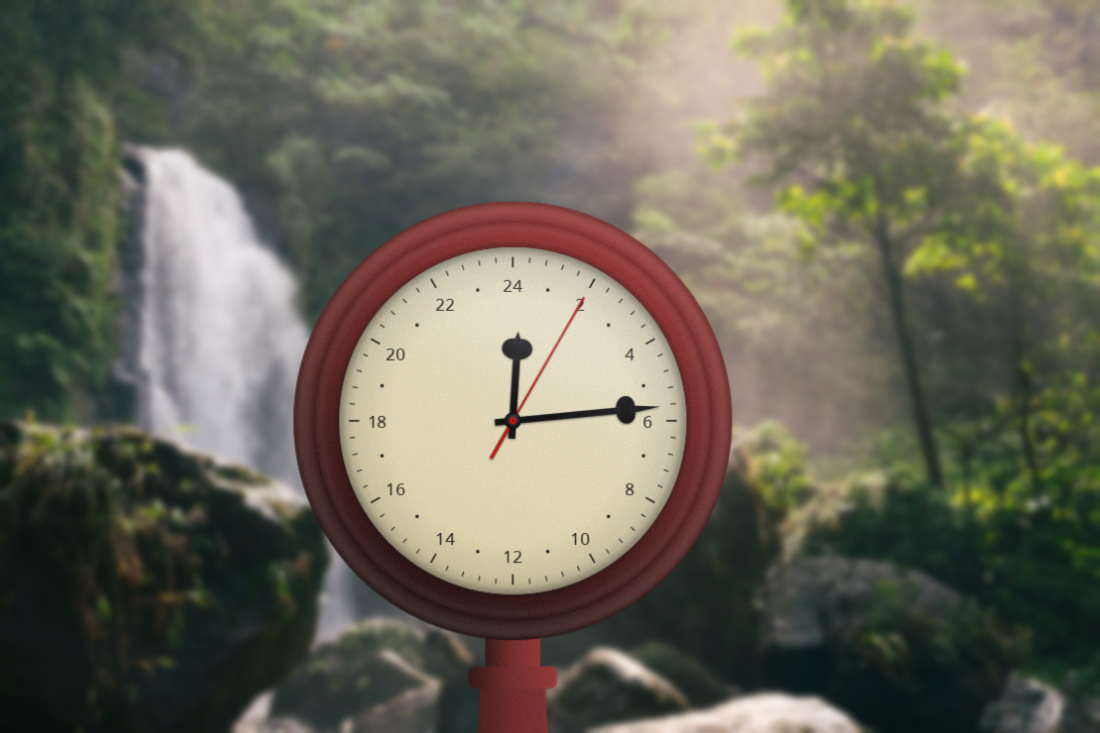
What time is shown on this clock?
0:14:05
